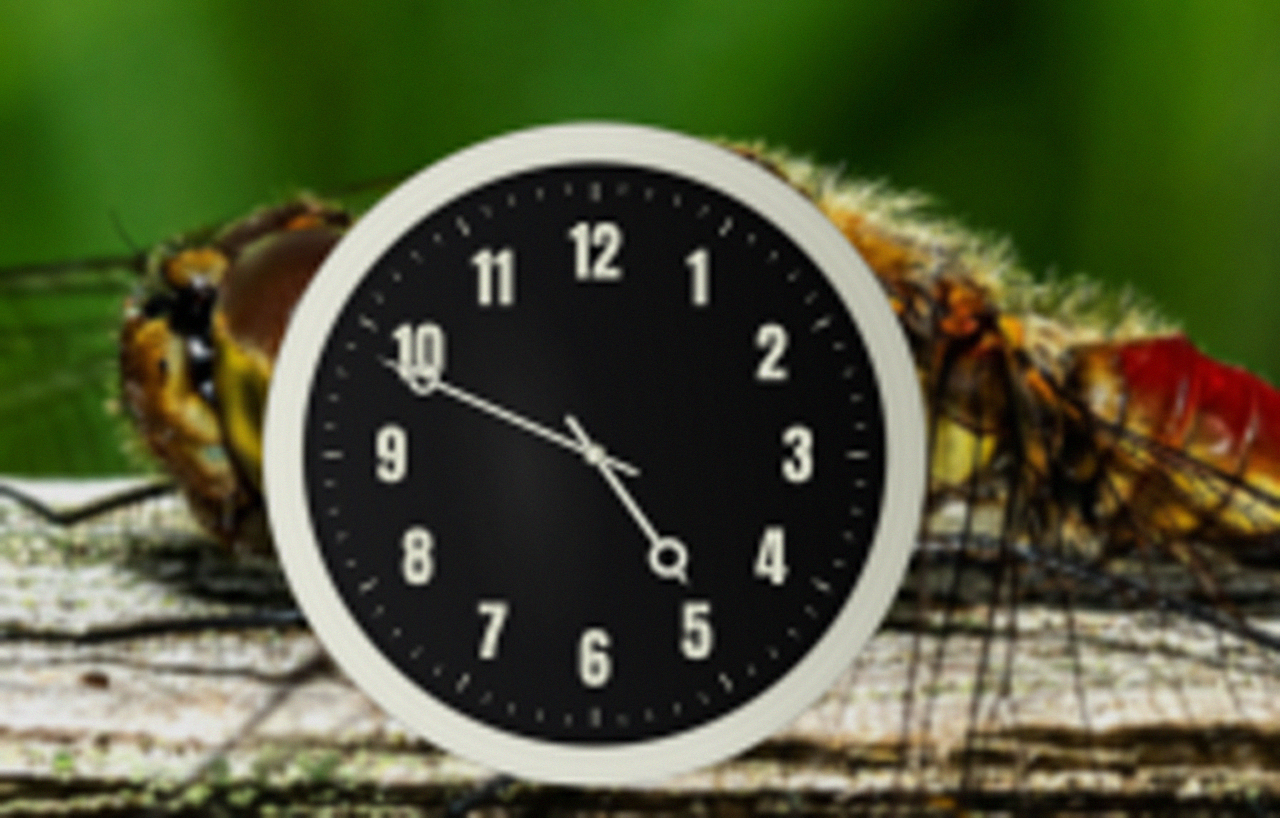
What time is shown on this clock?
4:49
